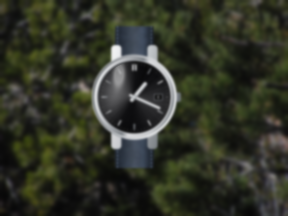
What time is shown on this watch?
1:19
